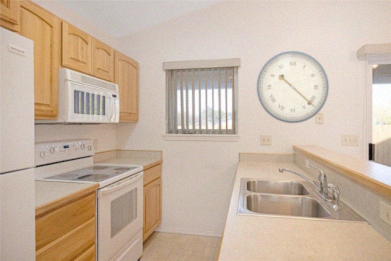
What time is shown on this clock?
10:22
